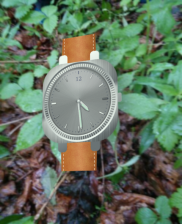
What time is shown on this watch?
4:29
